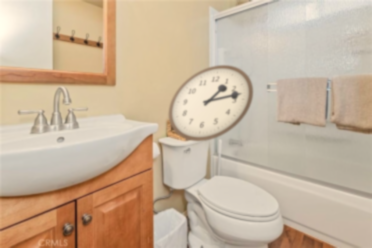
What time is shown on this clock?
1:13
